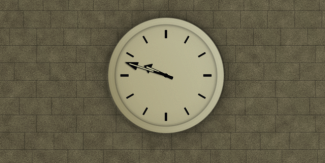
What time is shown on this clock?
9:48
